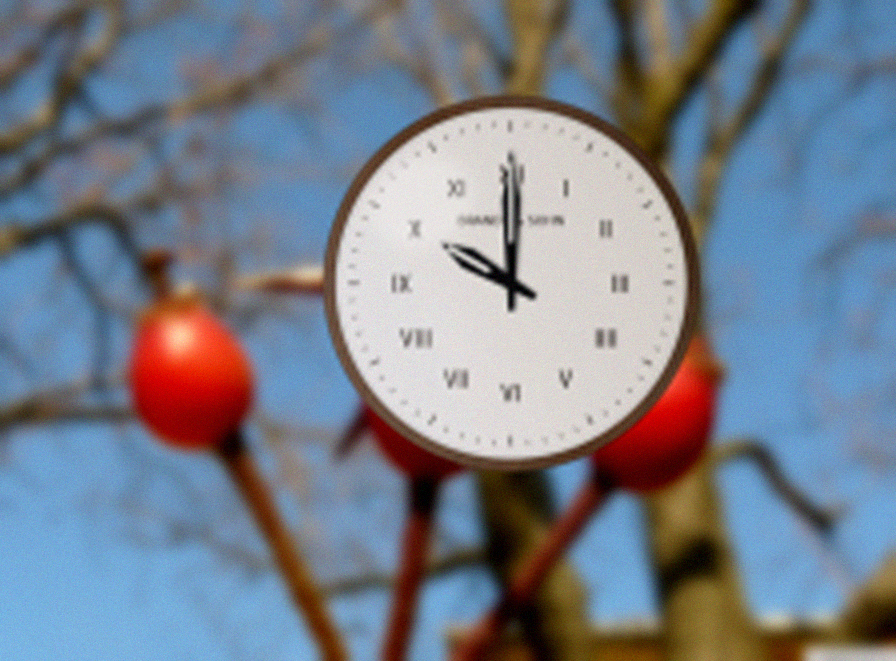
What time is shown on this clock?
10:00
